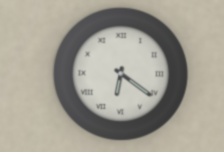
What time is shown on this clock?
6:21
